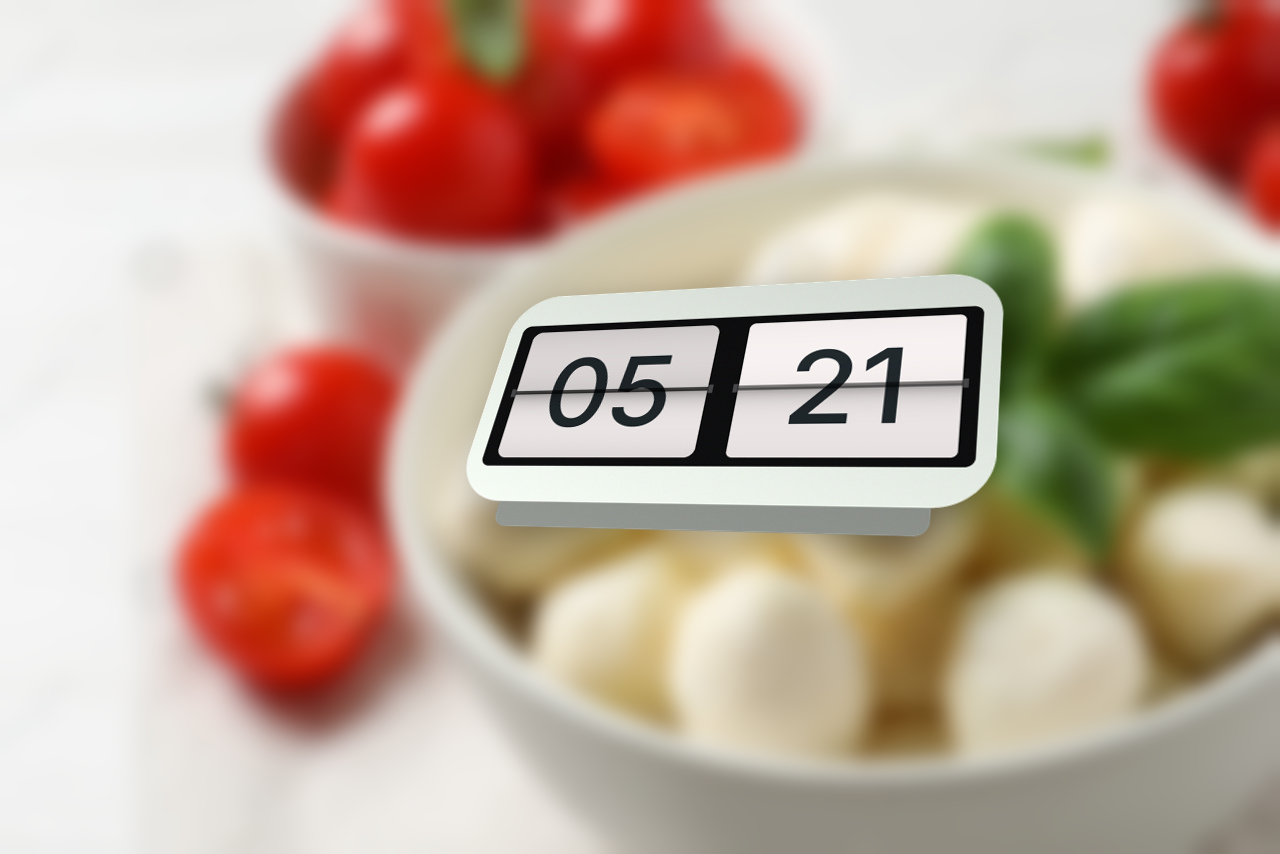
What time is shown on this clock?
5:21
